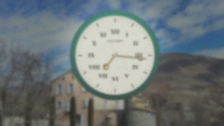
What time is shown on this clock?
7:16
